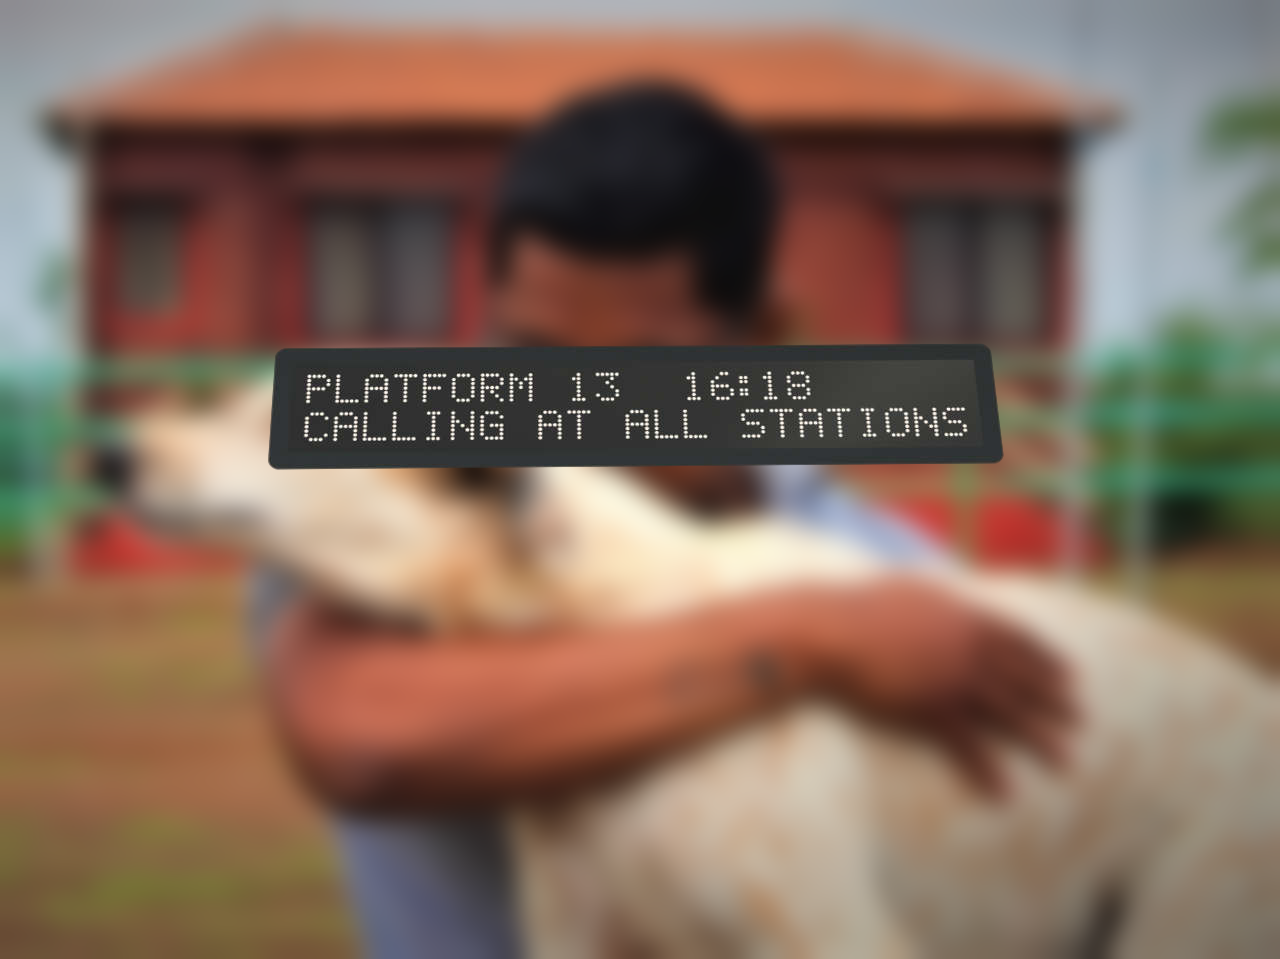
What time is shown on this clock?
16:18
